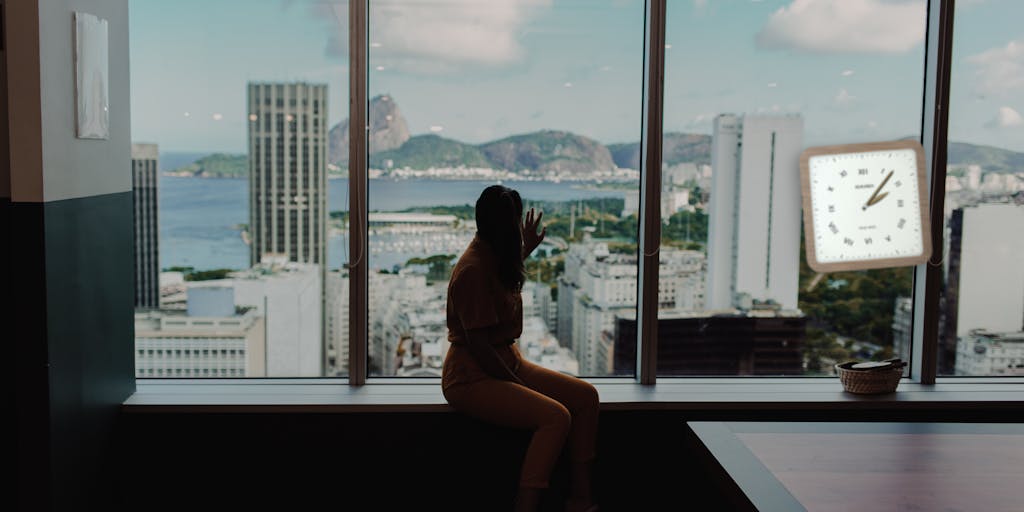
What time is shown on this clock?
2:07
